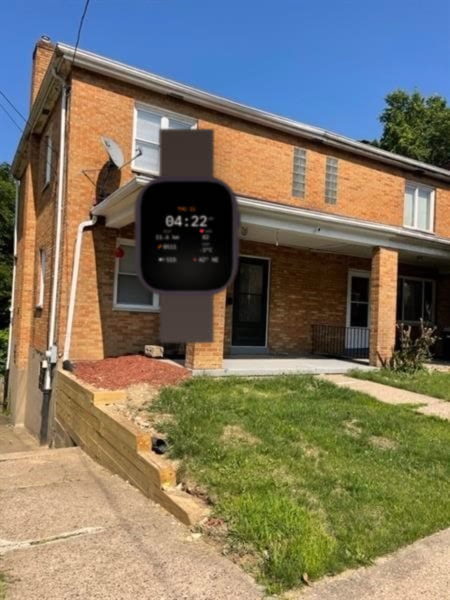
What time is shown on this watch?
4:22
